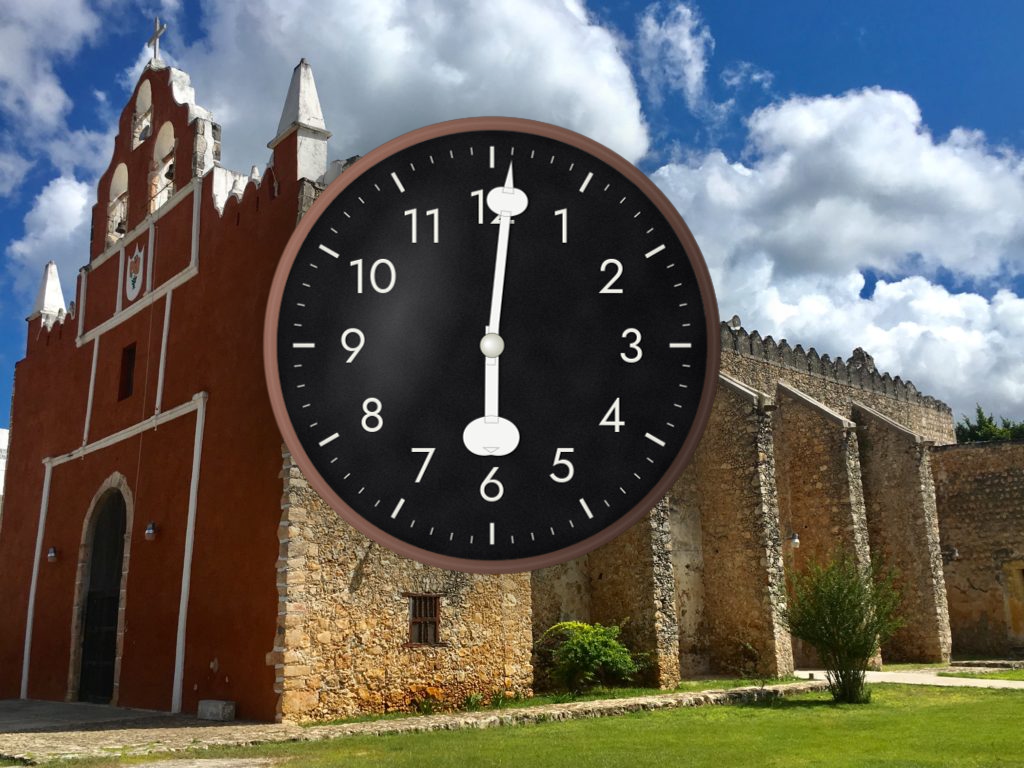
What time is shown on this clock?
6:01
